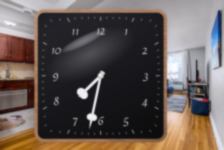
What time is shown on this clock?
7:32
